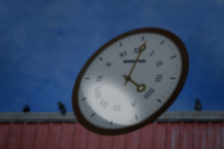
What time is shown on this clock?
4:01
